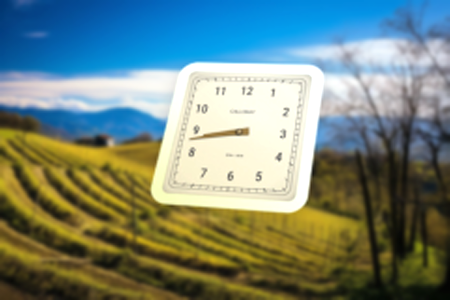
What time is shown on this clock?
8:43
